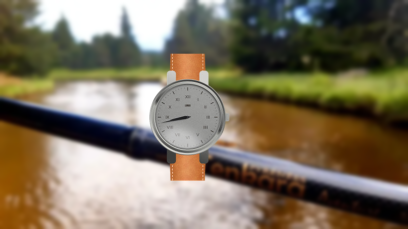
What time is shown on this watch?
8:43
